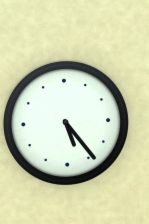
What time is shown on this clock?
5:24
